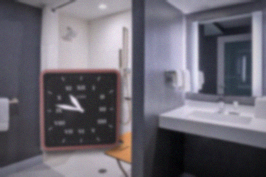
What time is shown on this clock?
10:47
